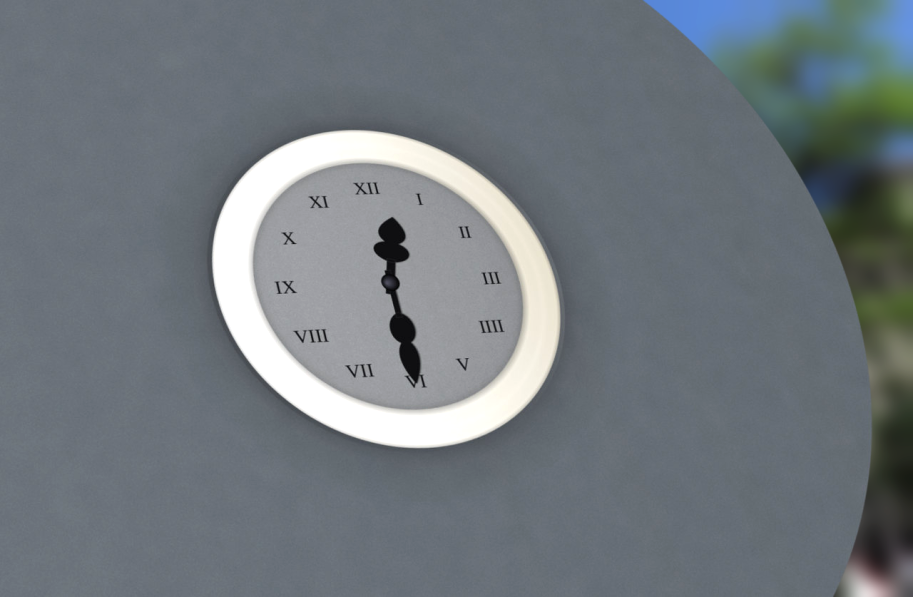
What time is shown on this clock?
12:30
